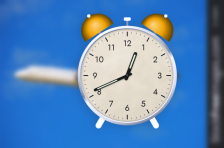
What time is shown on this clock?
12:41
